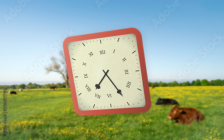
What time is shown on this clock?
7:25
